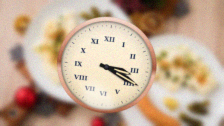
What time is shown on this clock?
3:19
